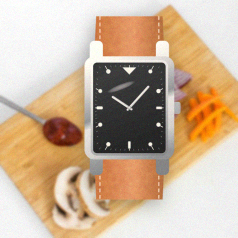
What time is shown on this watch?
10:07
